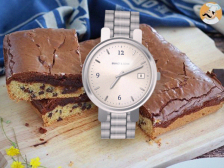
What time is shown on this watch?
7:11
